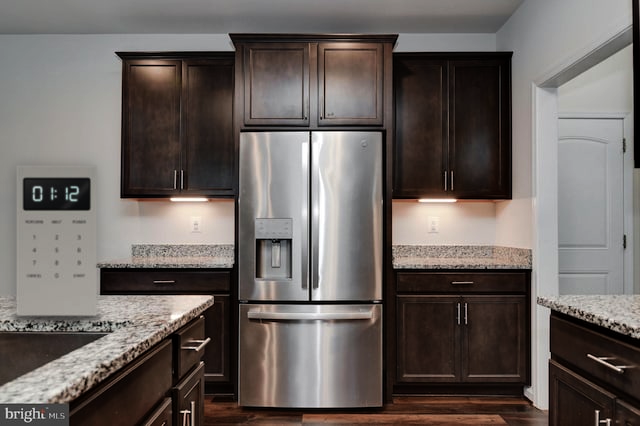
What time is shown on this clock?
1:12
